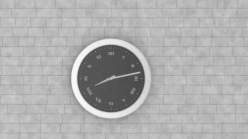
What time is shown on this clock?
8:13
